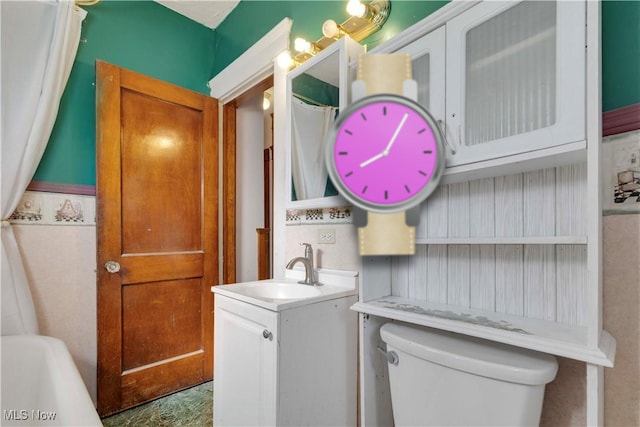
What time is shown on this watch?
8:05
